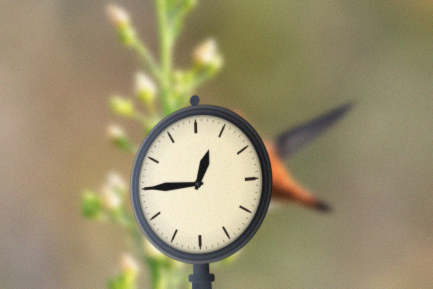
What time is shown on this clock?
12:45
